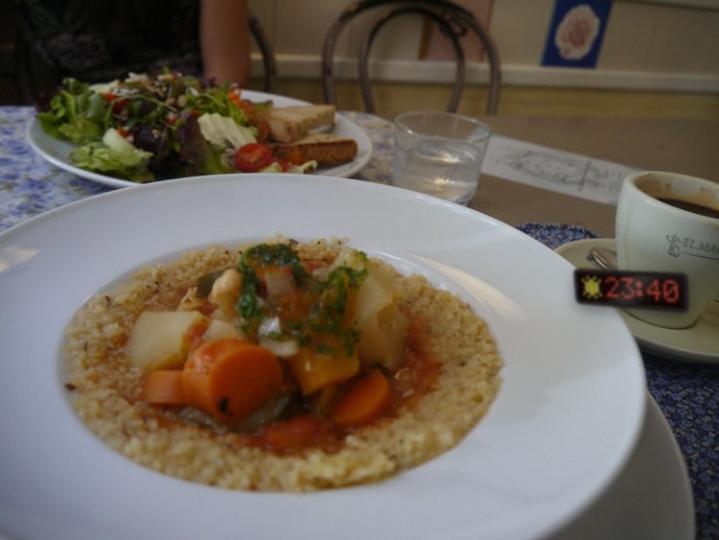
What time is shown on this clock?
23:40
